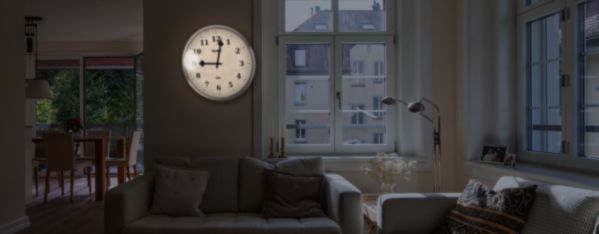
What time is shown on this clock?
9:02
